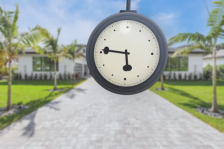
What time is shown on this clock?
5:46
